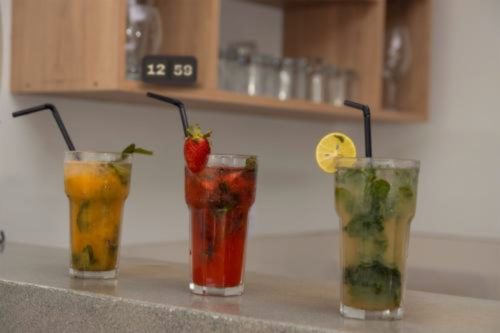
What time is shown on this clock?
12:59
